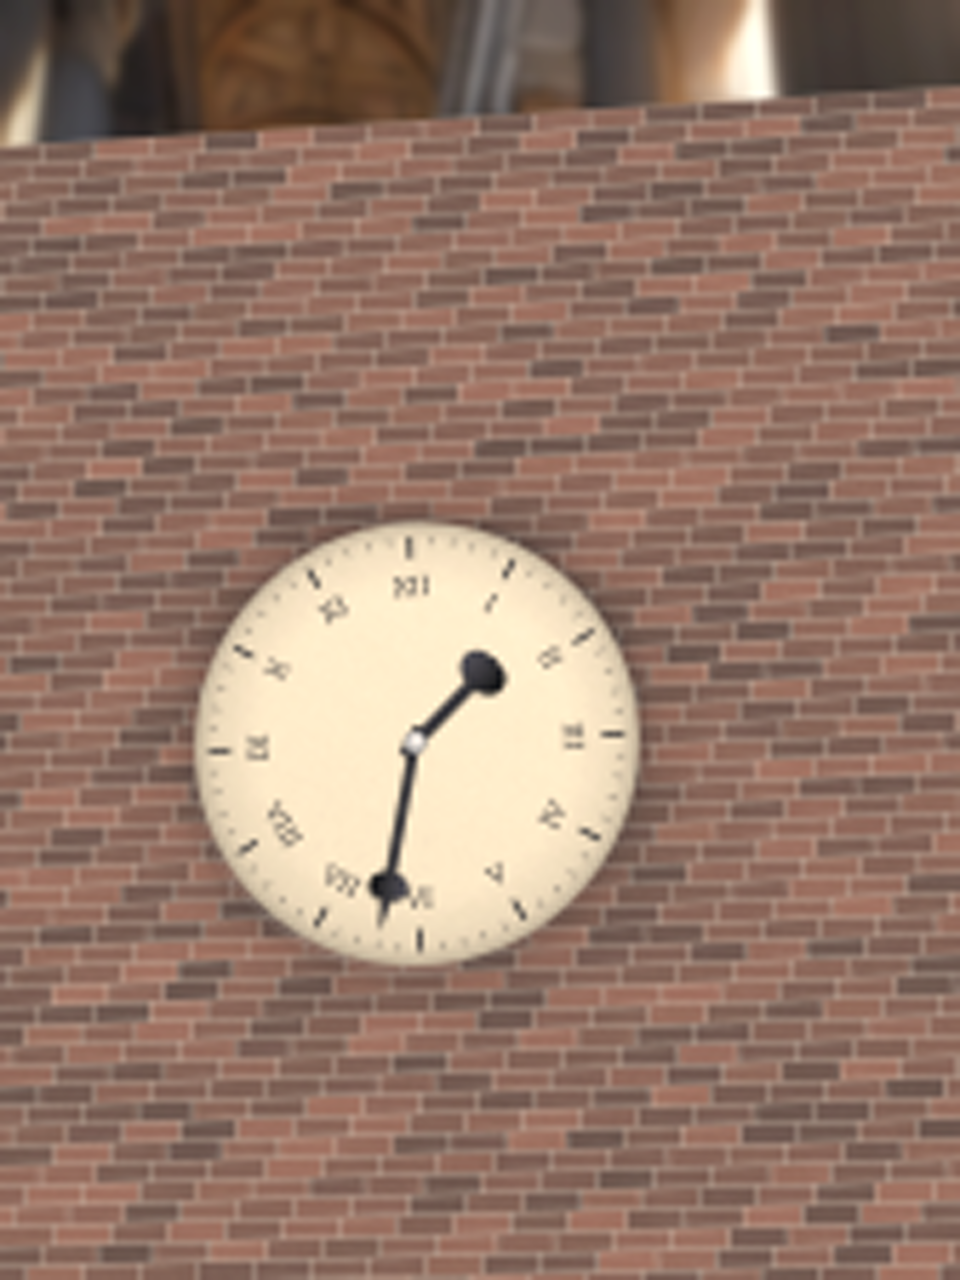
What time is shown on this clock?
1:32
